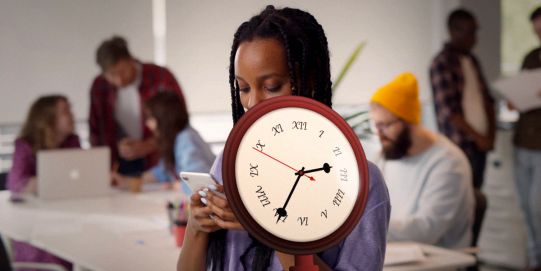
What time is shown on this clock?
2:34:49
